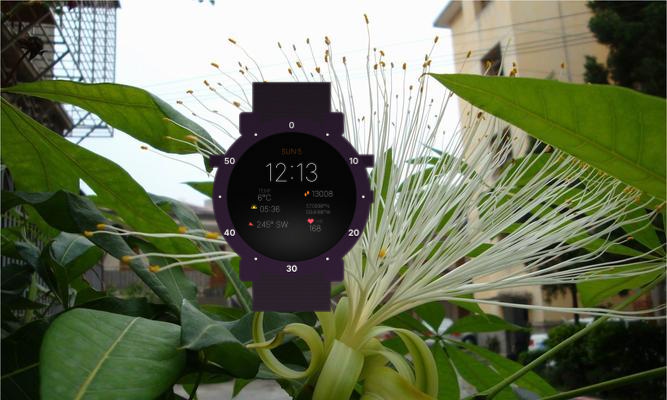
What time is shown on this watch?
12:13
